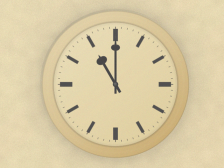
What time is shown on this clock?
11:00
